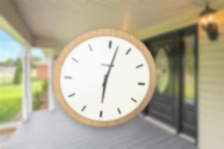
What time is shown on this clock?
6:02
